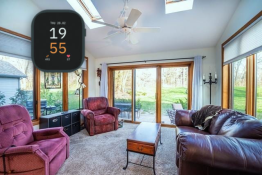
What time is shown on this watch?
19:55
